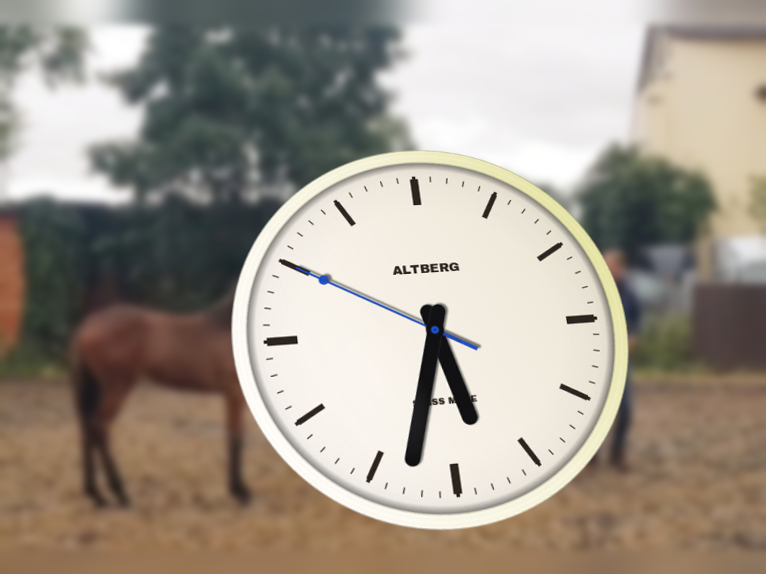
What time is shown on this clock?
5:32:50
